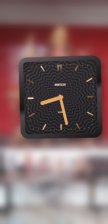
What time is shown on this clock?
8:28
